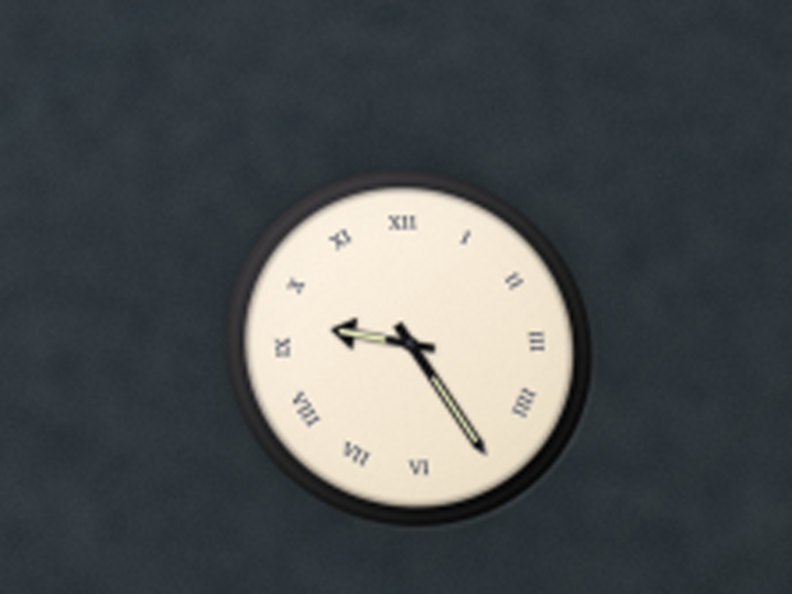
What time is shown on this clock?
9:25
